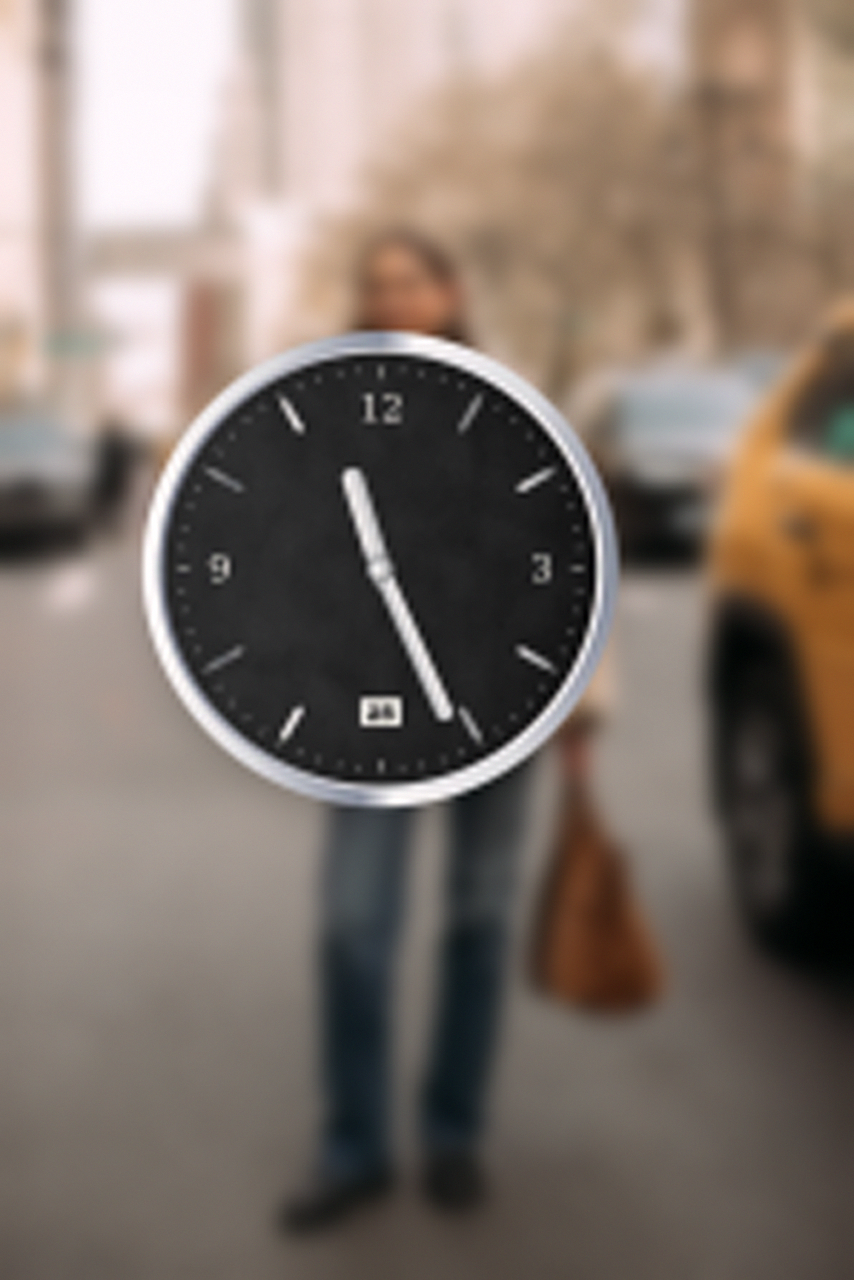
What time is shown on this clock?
11:26
